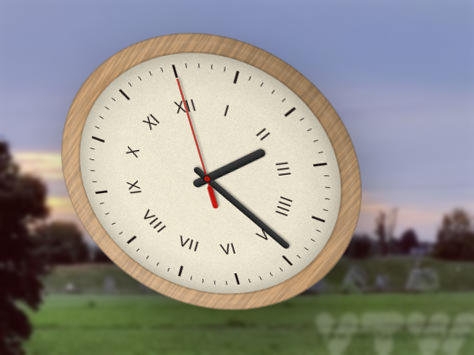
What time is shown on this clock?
2:24:00
